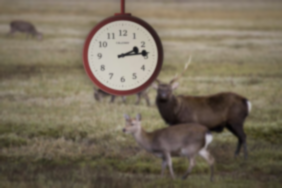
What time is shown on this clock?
2:14
